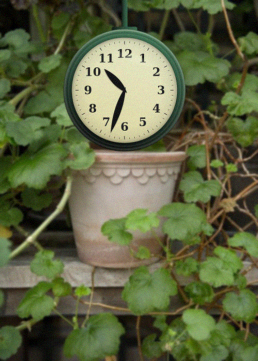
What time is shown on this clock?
10:33
